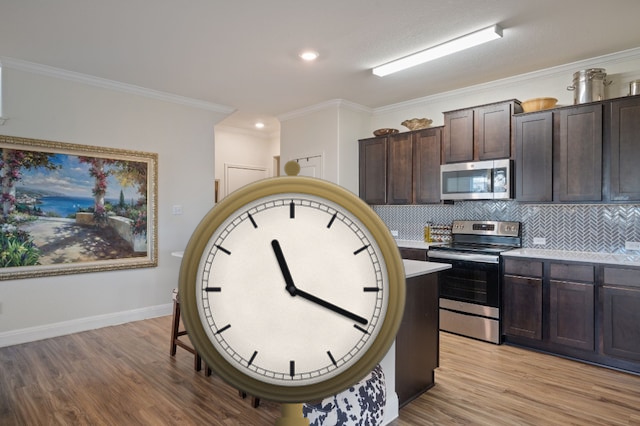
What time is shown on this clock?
11:19
